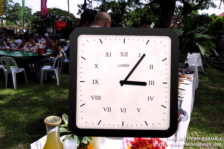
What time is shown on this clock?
3:06
